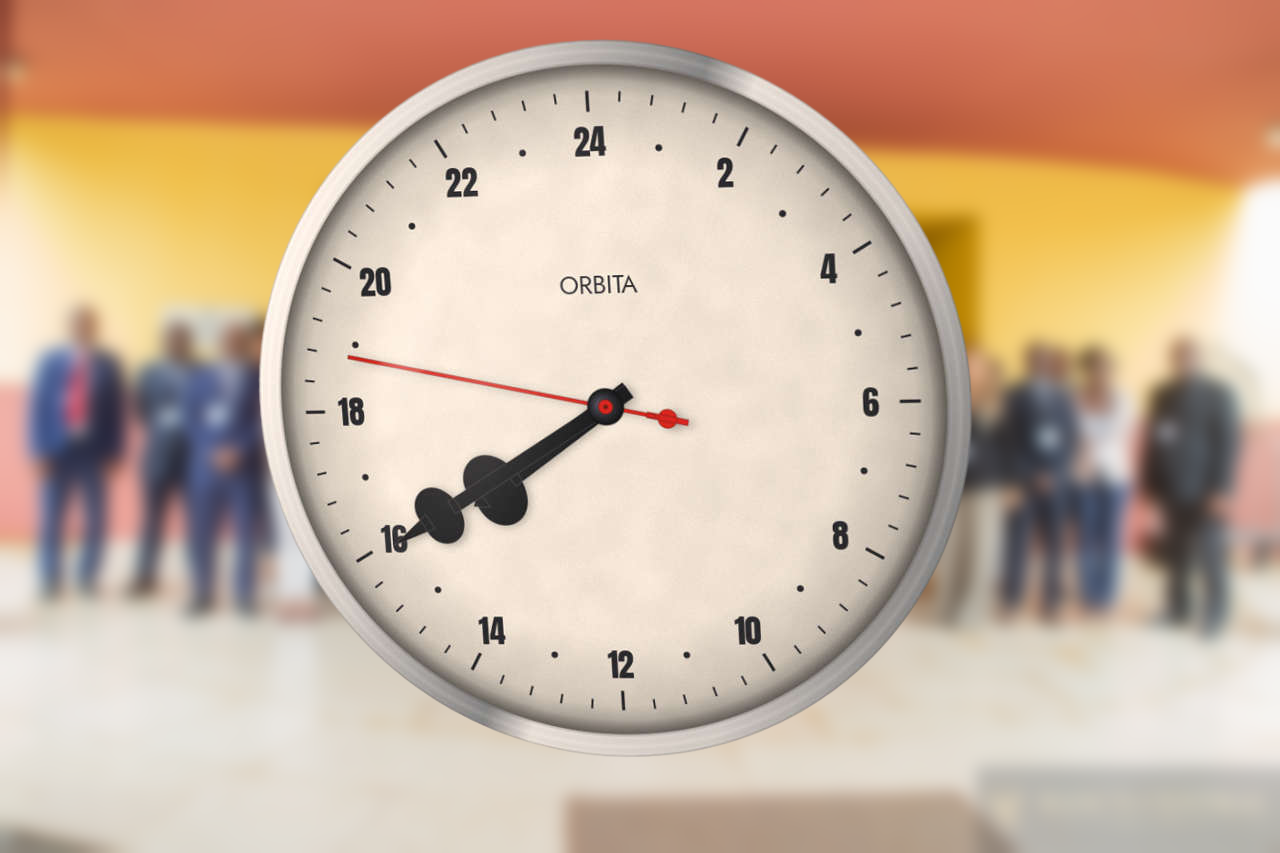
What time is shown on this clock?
15:39:47
